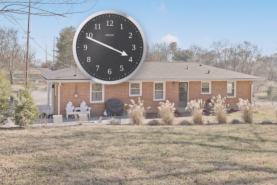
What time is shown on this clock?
3:49
